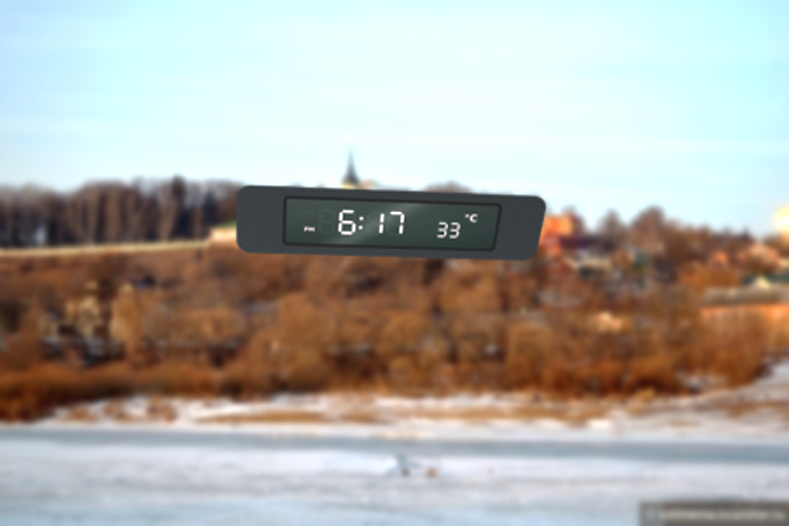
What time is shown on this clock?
6:17
